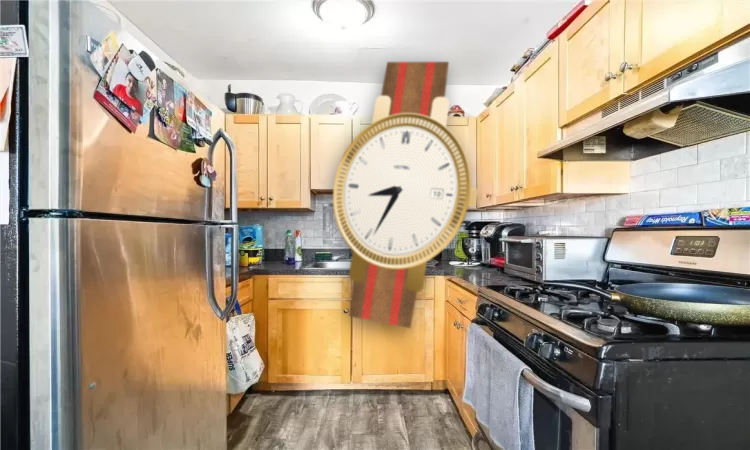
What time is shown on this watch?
8:34
